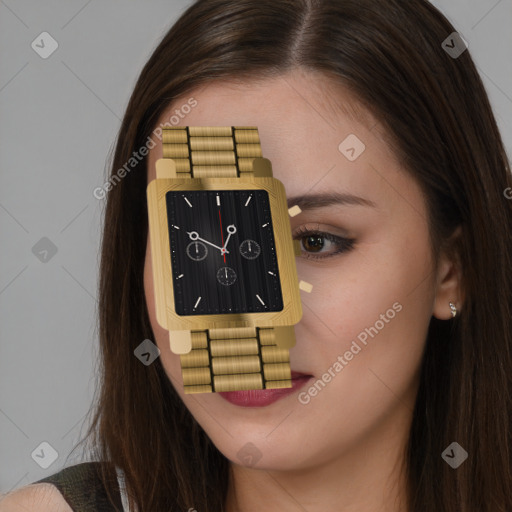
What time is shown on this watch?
12:50
